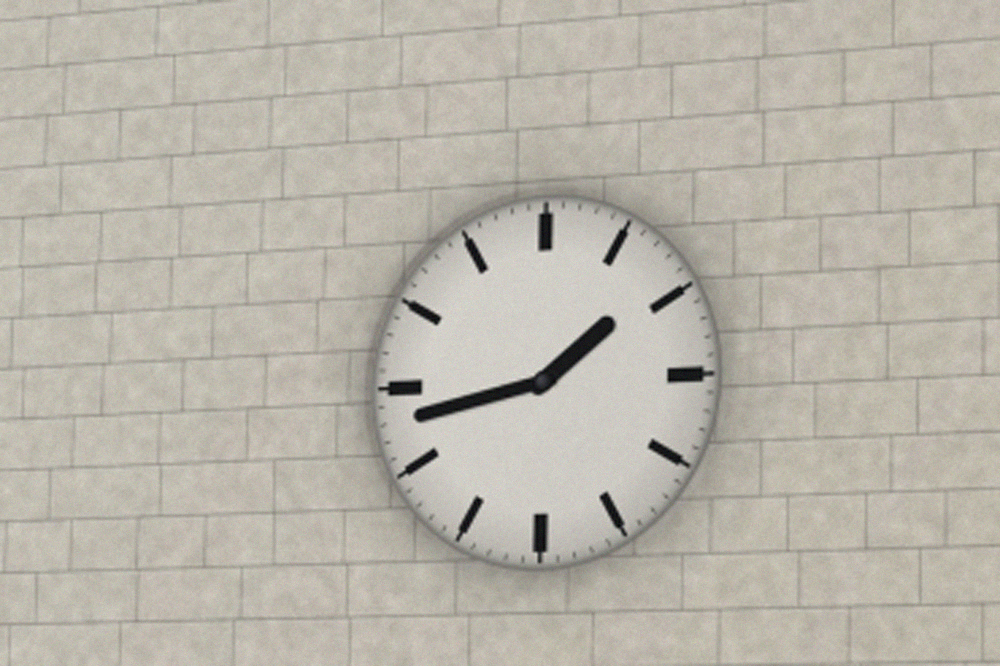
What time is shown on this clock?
1:43
